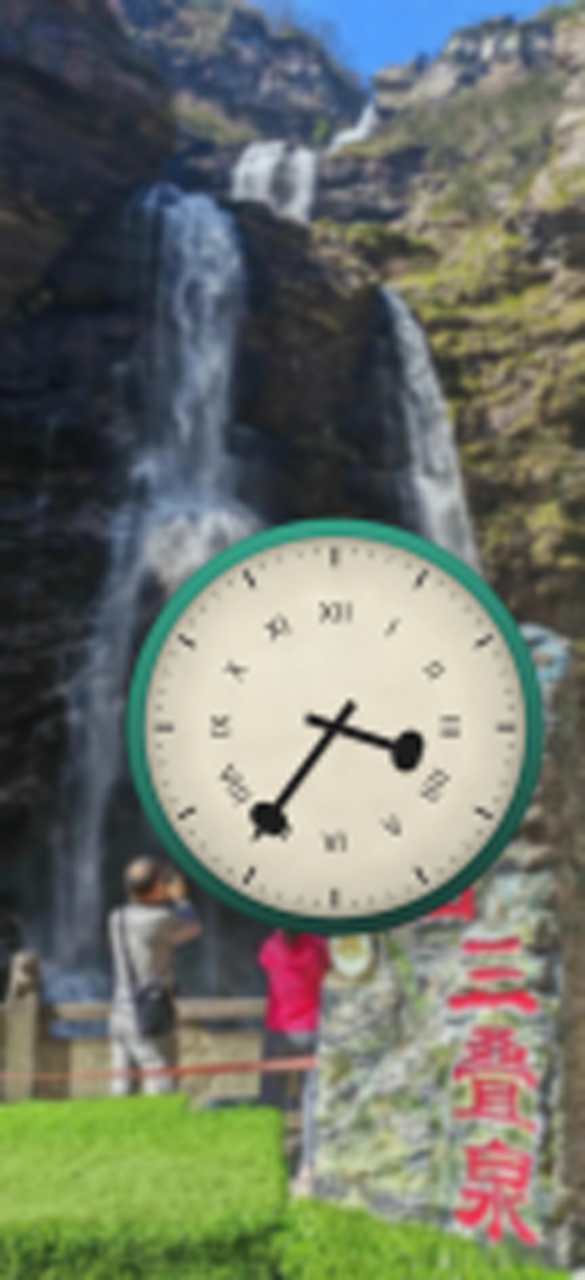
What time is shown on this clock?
3:36
